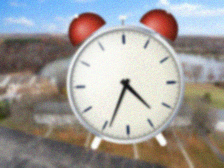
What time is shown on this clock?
4:34
